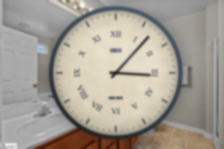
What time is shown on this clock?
3:07
